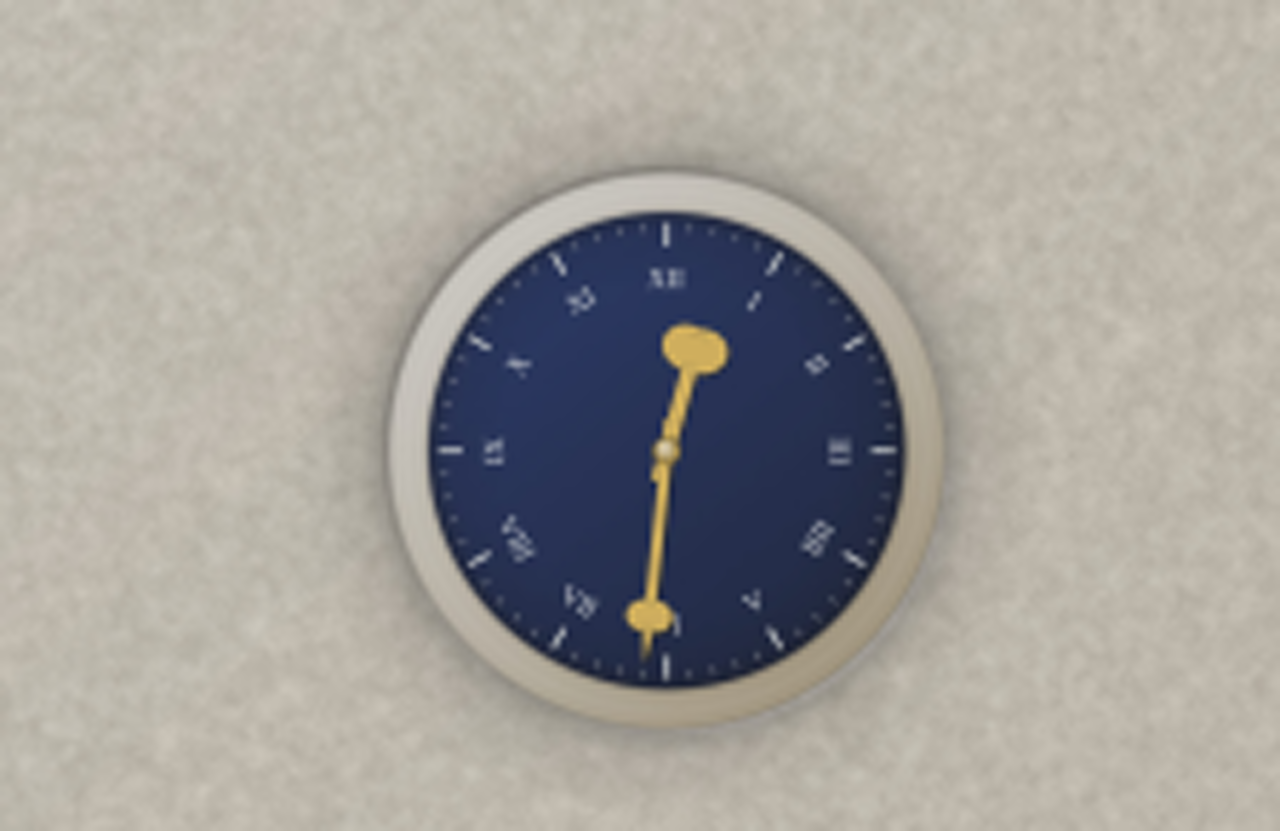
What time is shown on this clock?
12:31
